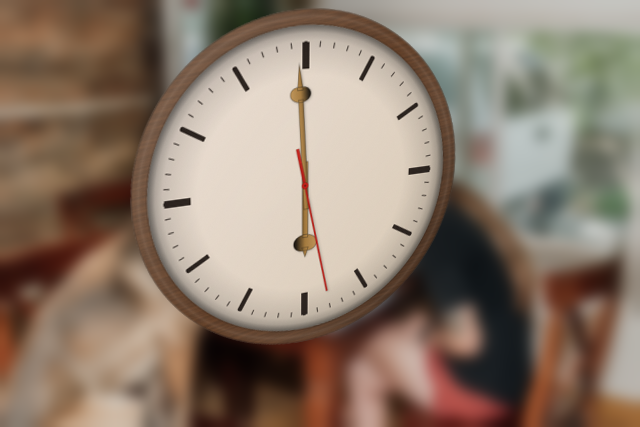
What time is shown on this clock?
5:59:28
